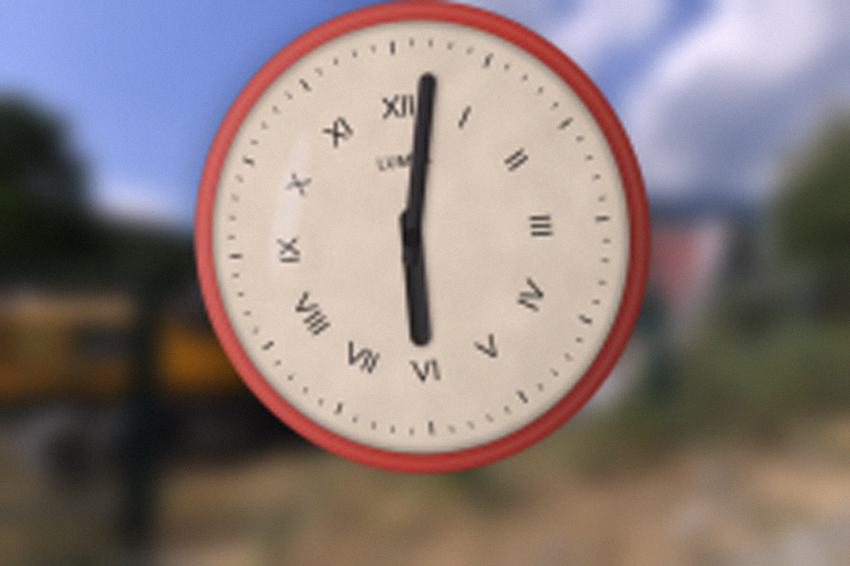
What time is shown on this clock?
6:02
